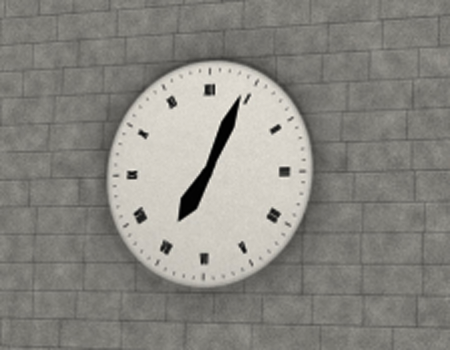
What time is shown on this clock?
7:04
